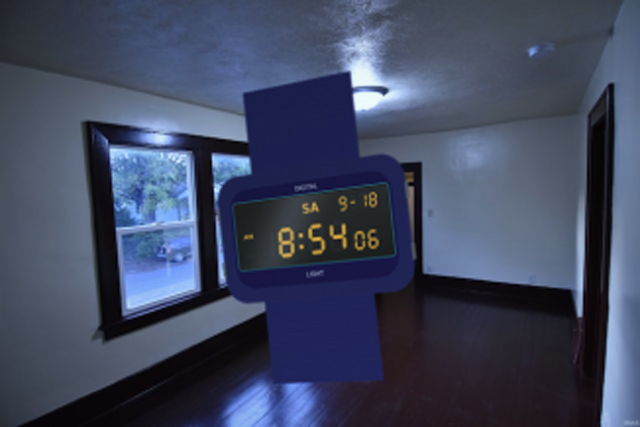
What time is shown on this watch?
8:54:06
